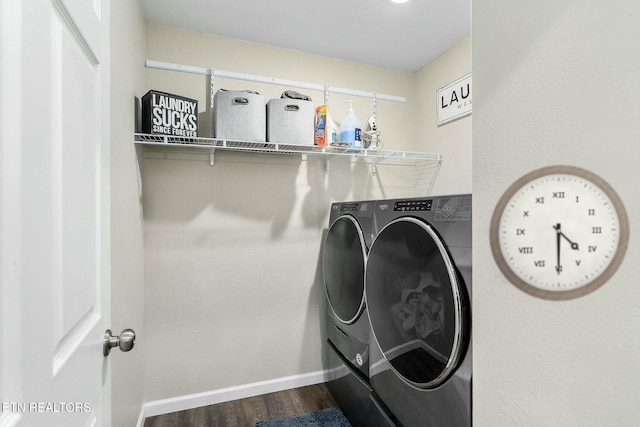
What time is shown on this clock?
4:30
